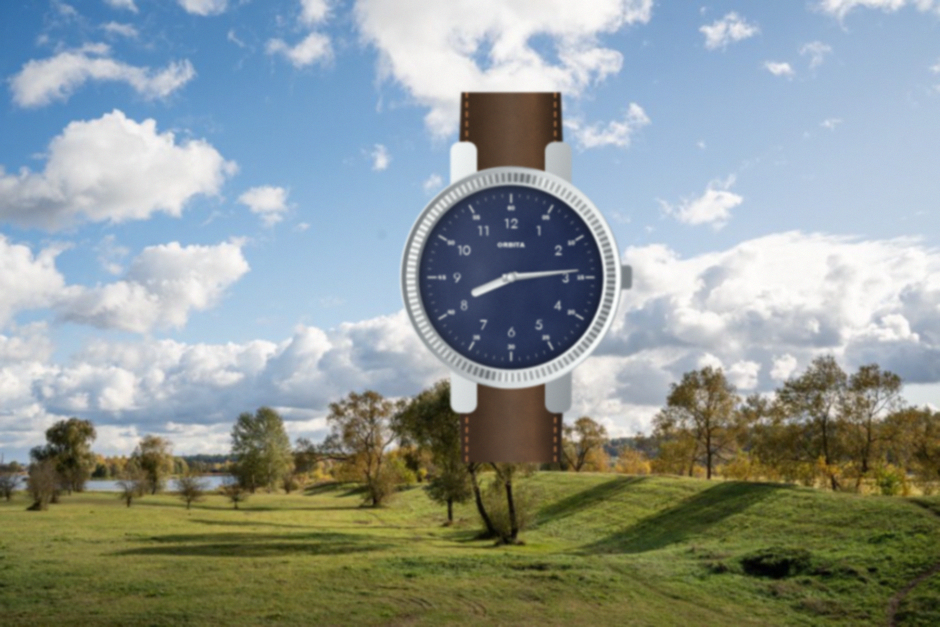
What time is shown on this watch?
8:14
